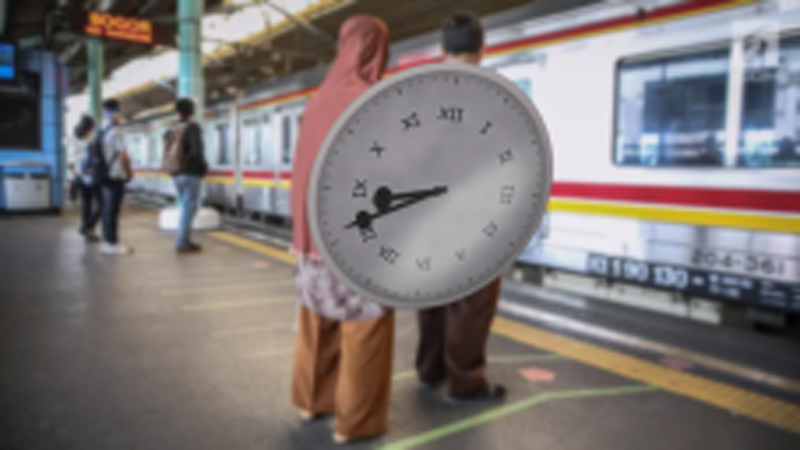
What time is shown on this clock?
8:41
